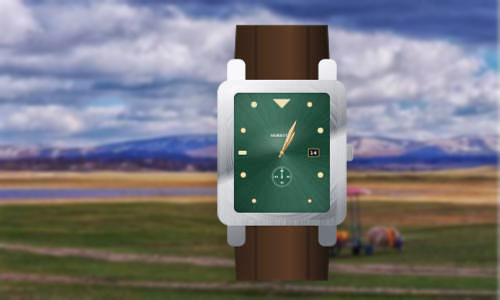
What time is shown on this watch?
1:04
